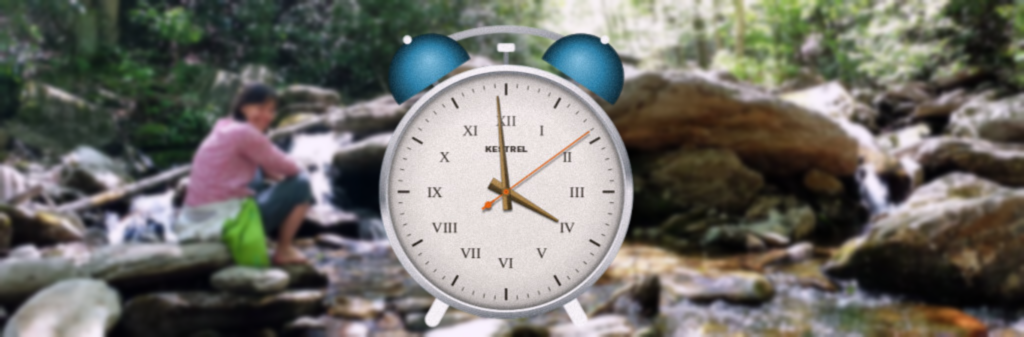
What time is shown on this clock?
3:59:09
